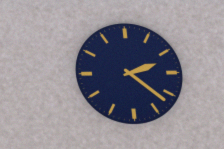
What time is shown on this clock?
2:22
